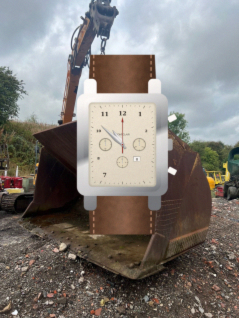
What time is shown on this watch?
10:52
